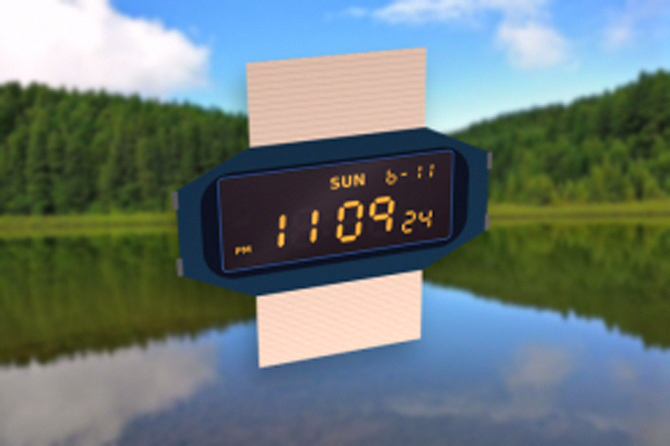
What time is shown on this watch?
11:09:24
